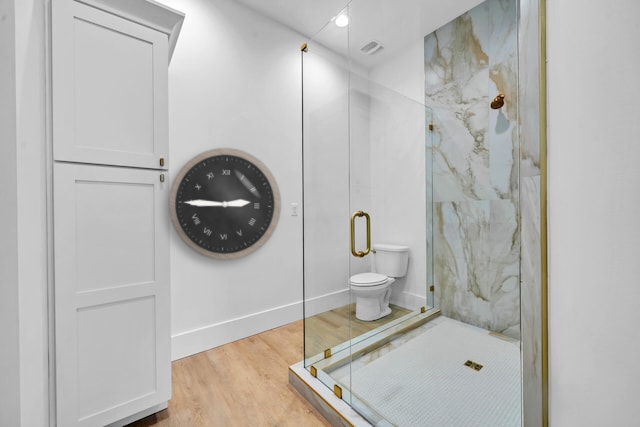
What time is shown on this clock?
2:45
